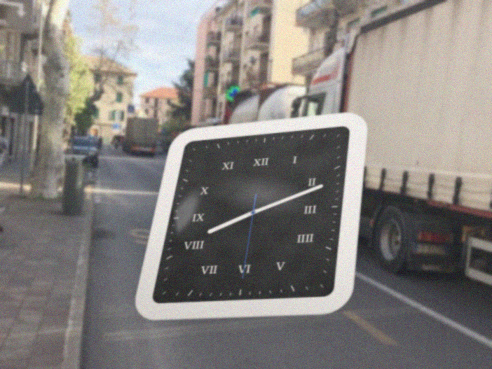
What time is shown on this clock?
8:11:30
